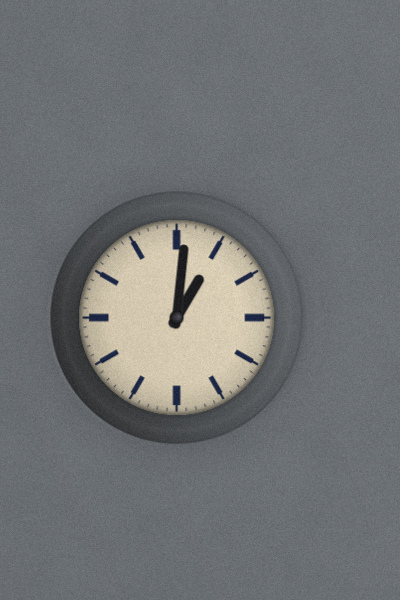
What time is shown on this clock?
1:01
